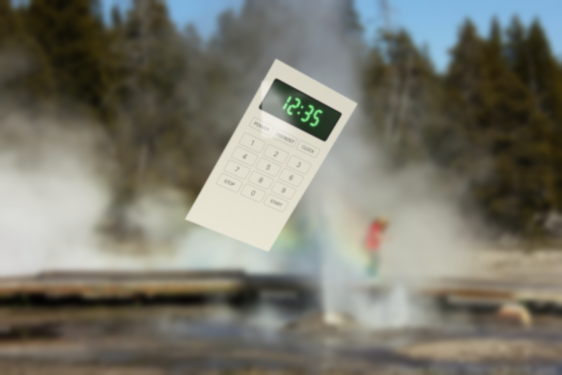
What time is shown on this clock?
12:35
